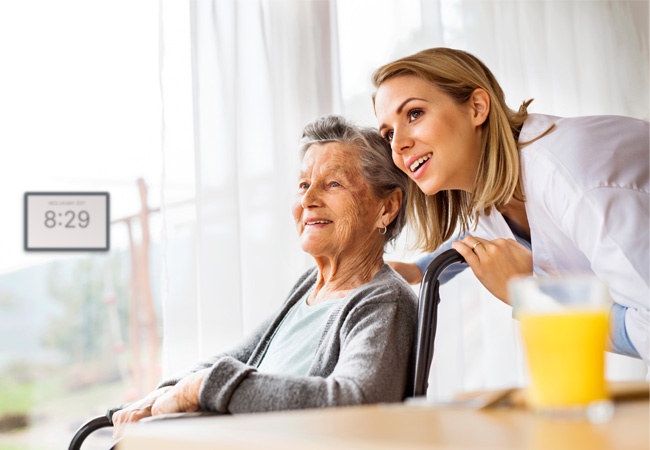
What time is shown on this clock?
8:29
